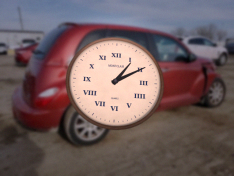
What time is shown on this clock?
1:10
